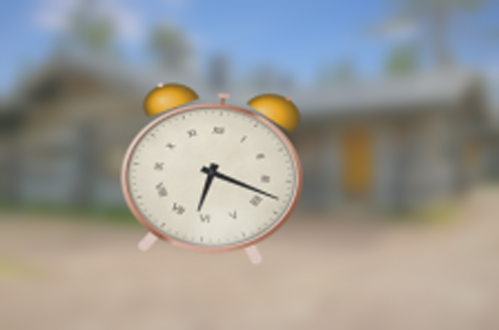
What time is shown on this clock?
6:18
